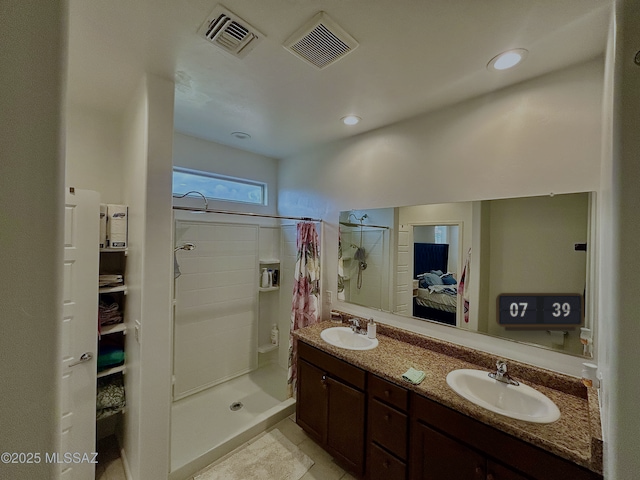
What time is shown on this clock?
7:39
